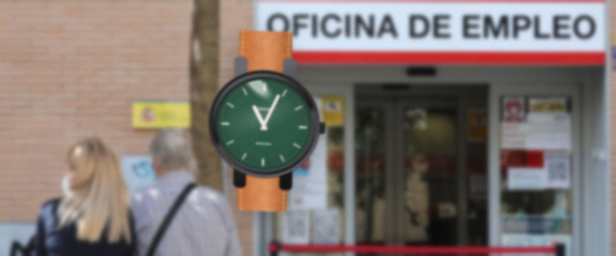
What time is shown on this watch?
11:04
